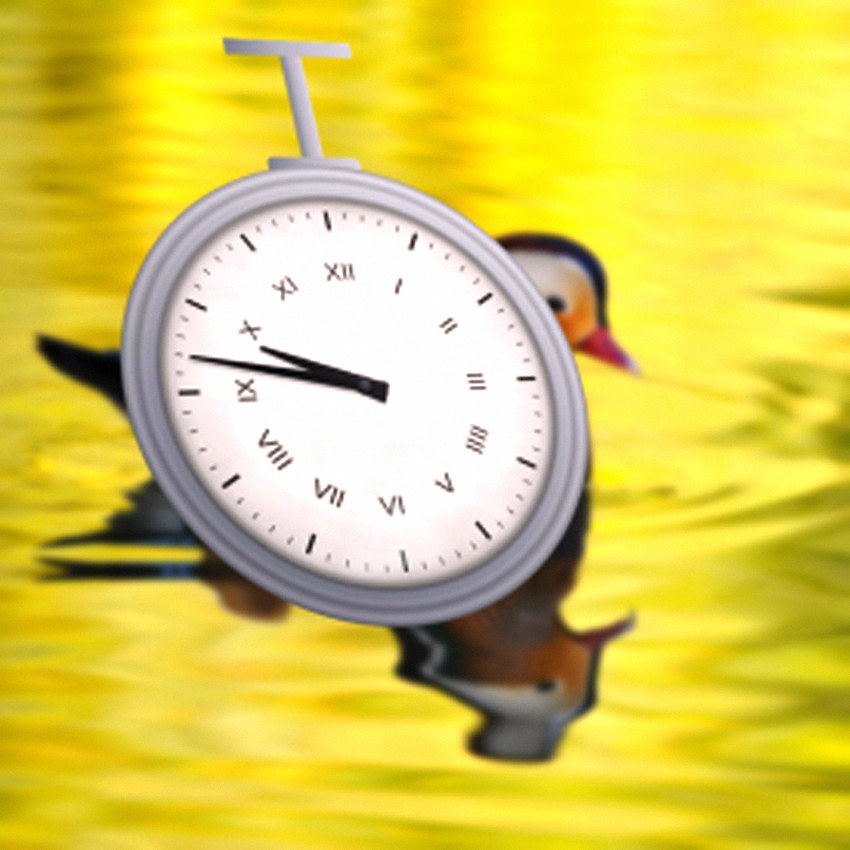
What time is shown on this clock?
9:47
